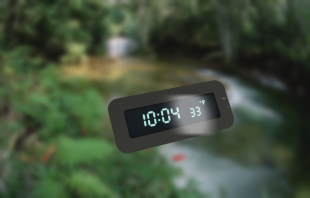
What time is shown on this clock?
10:04
